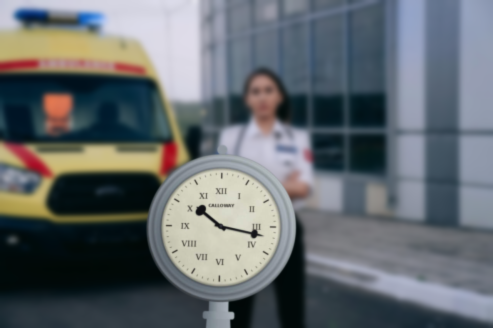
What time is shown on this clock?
10:17
